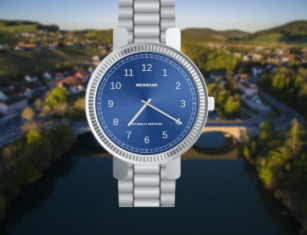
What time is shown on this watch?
7:20
